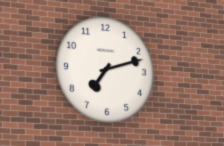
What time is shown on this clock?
7:12
